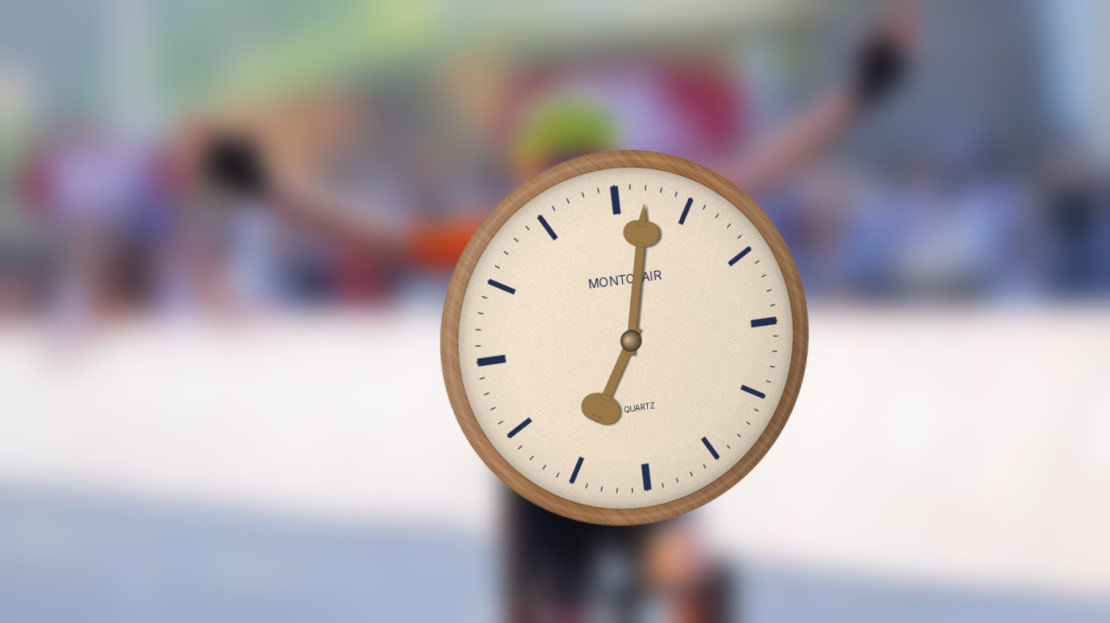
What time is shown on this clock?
7:02
